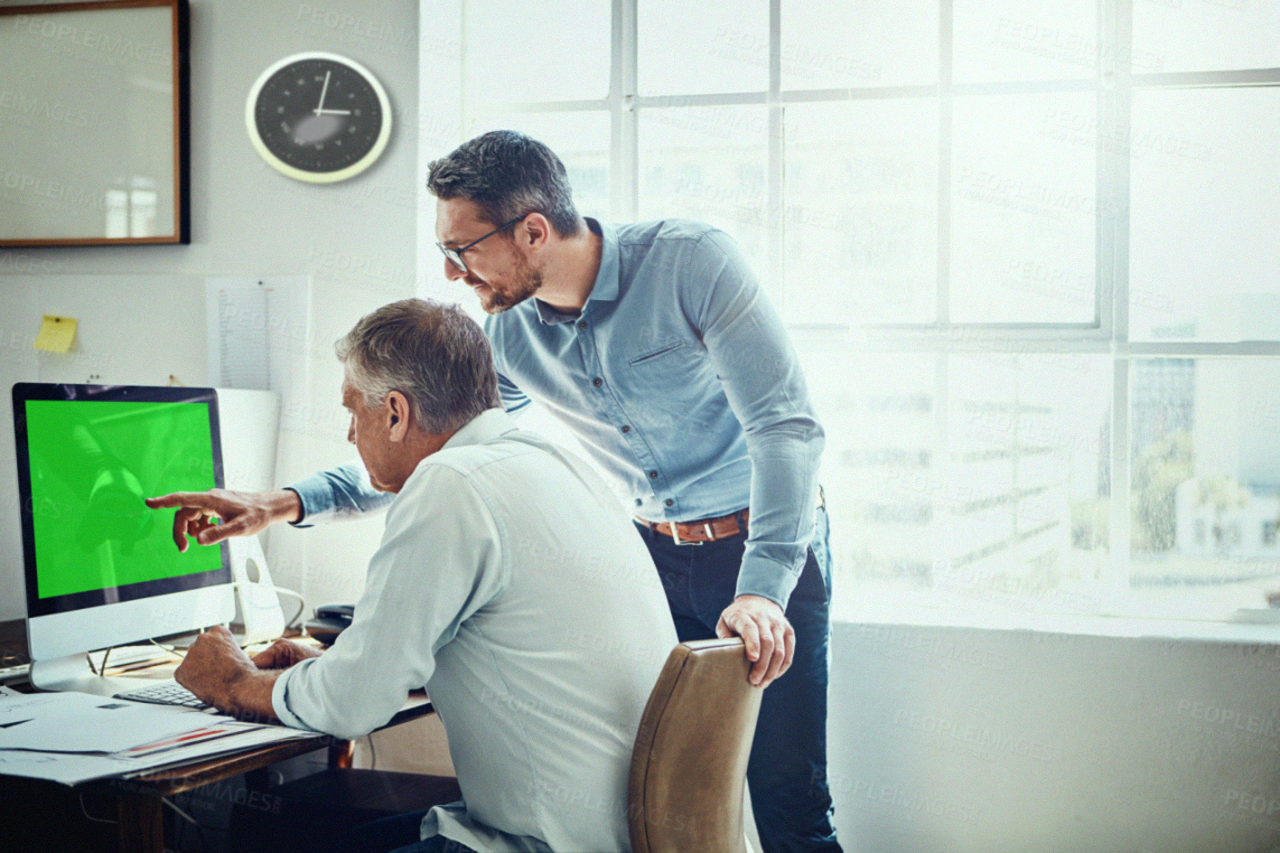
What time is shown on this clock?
3:02
